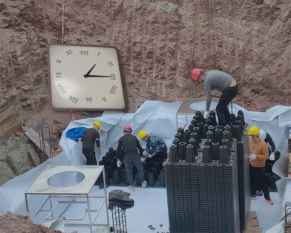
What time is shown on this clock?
1:15
